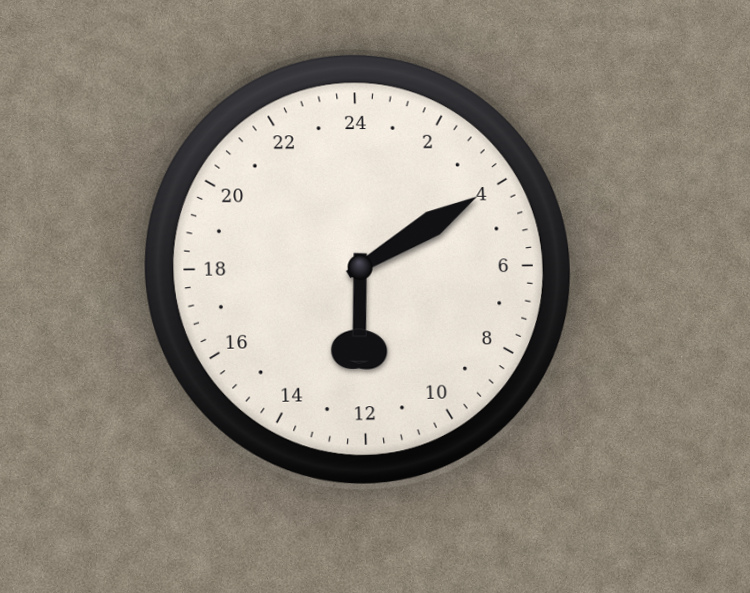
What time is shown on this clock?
12:10
